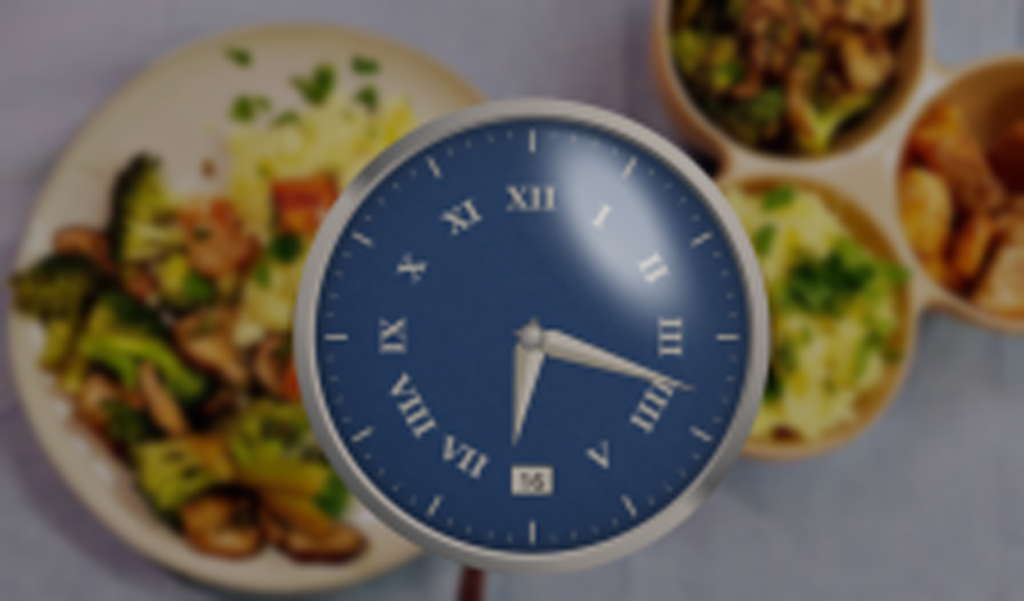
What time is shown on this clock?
6:18
